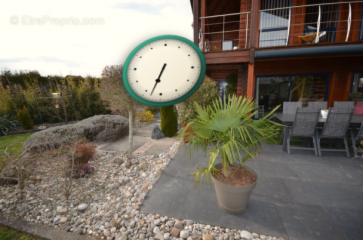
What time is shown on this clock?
6:33
